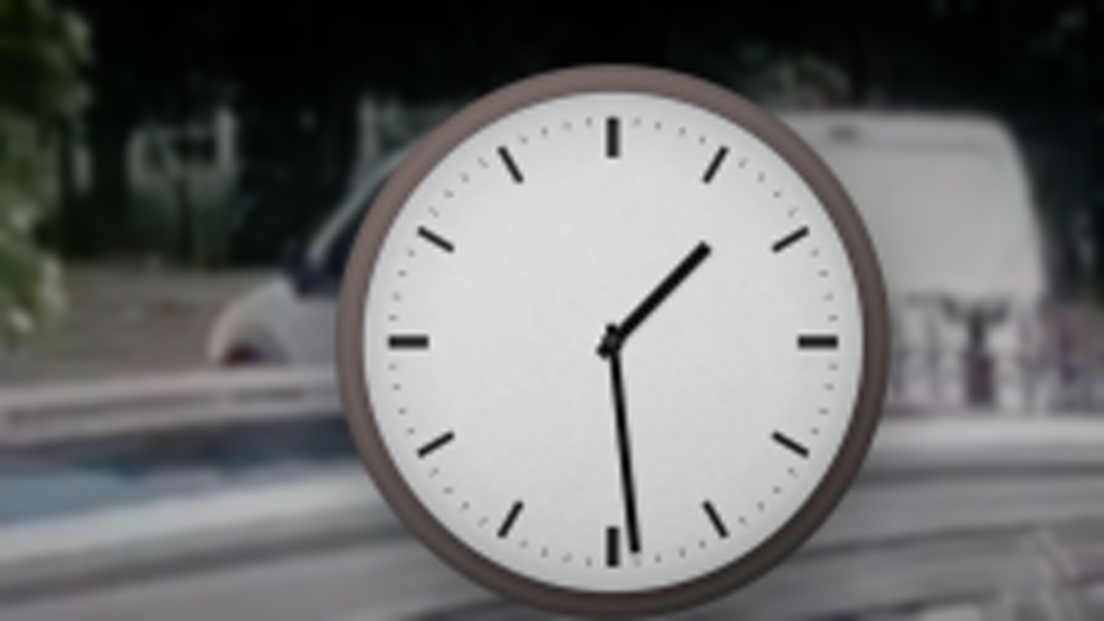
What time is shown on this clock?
1:29
